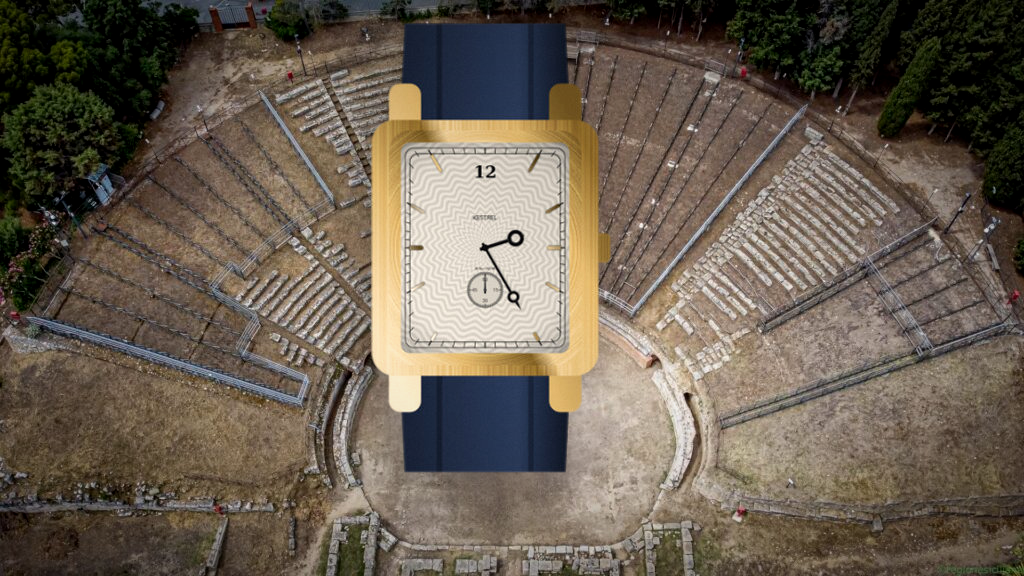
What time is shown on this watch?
2:25
